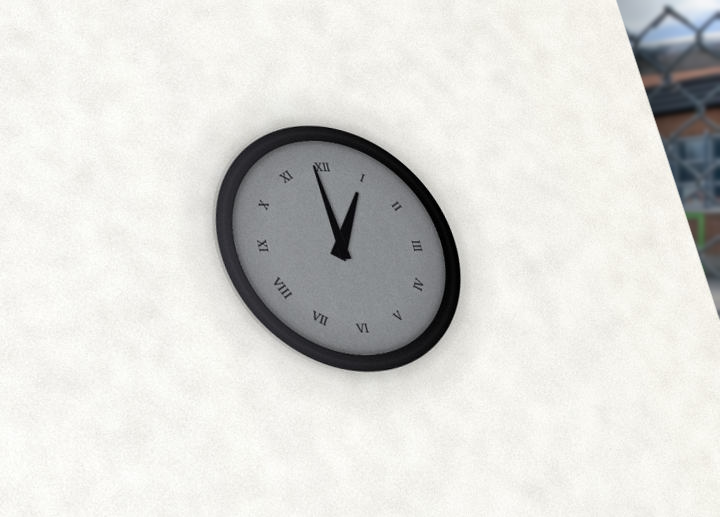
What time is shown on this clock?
12:59
